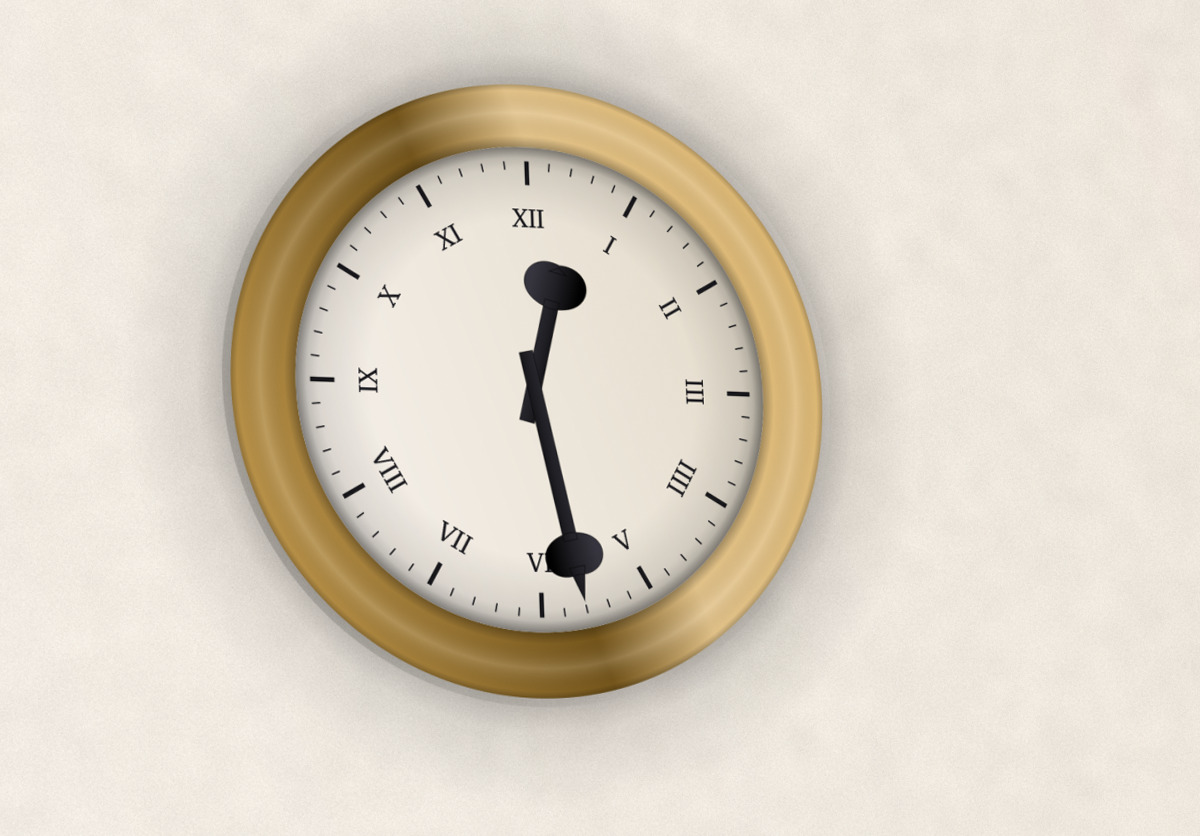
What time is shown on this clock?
12:28
